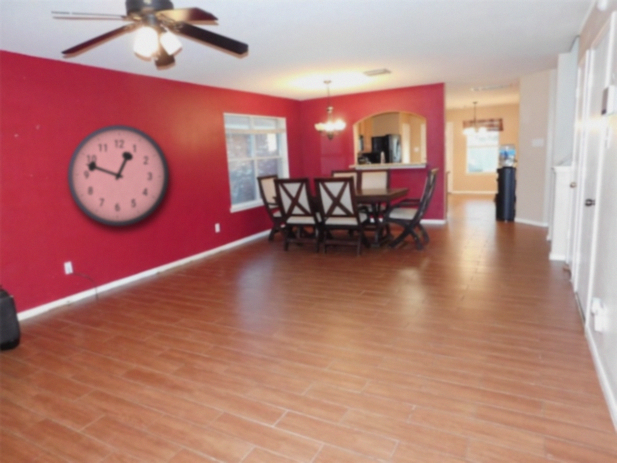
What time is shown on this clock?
12:48
